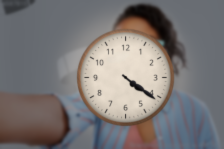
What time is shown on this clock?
4:21
